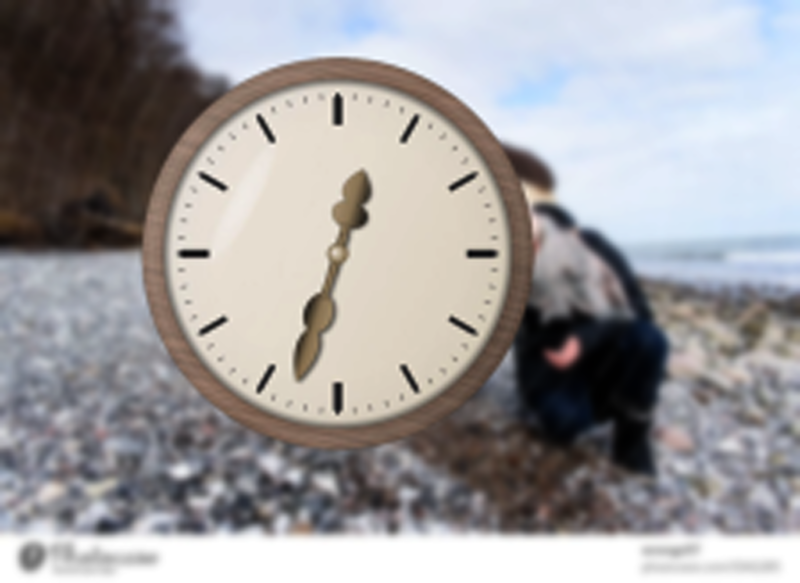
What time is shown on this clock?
12:33
